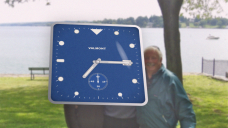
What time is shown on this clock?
7:15
